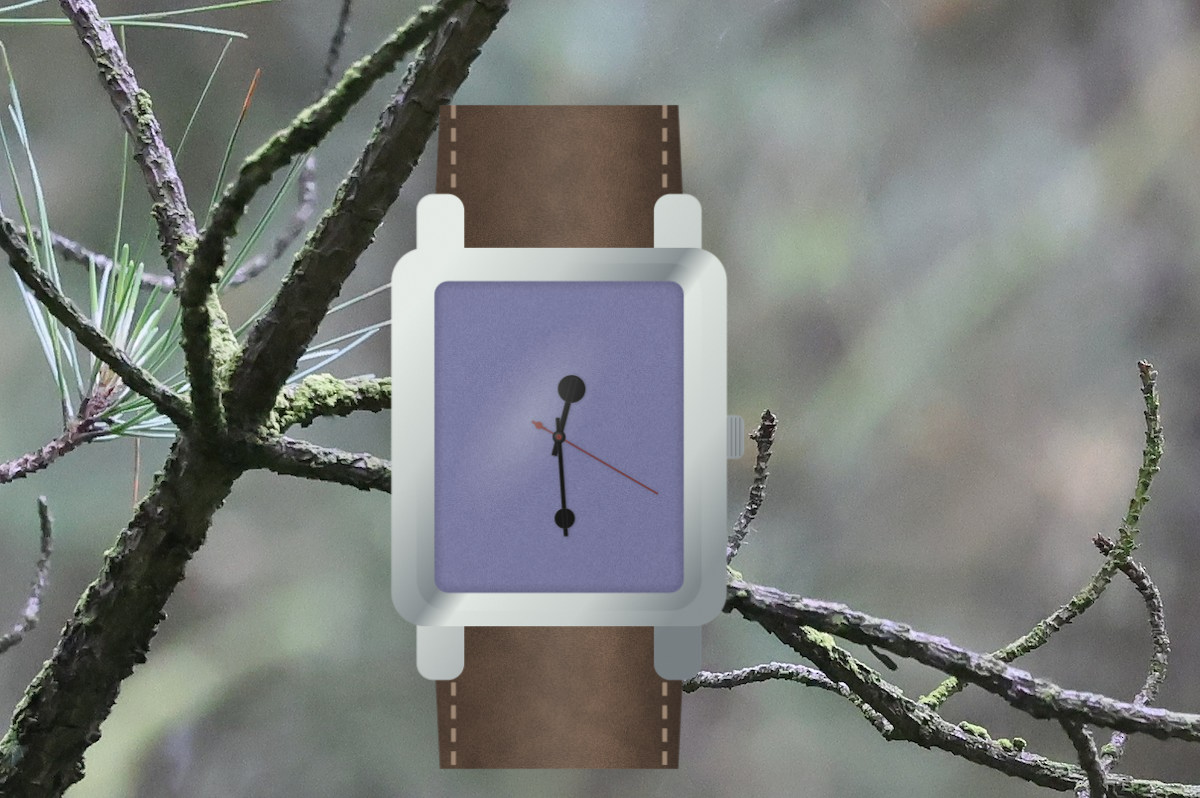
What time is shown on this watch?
12:29:20
